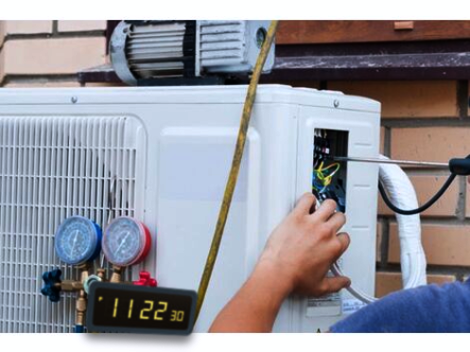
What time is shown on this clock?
11:22:30
